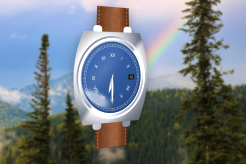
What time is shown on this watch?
6:30
